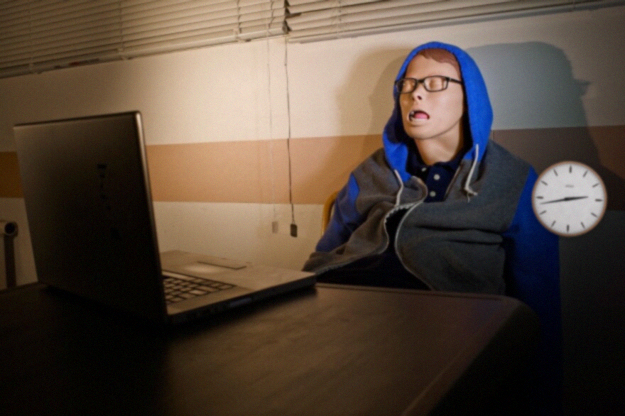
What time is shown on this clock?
2:43
